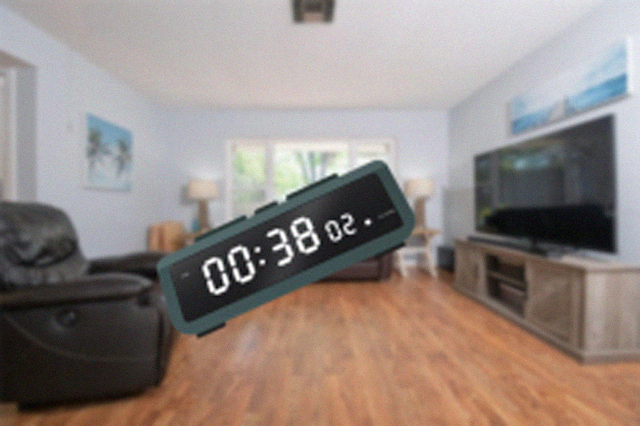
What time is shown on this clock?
0:38:02
